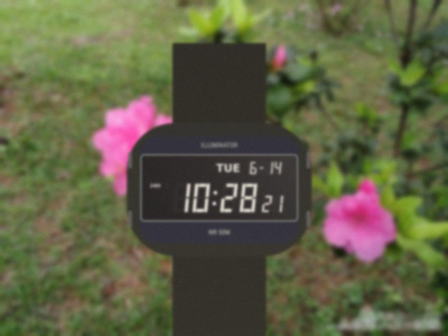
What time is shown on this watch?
10:28:21
